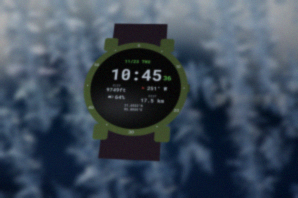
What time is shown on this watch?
10:45
